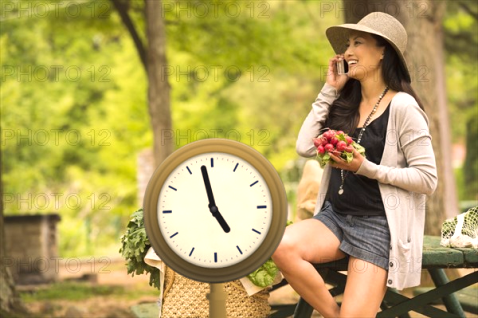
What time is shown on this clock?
4:58
